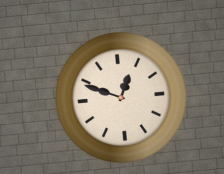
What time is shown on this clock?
12:49
